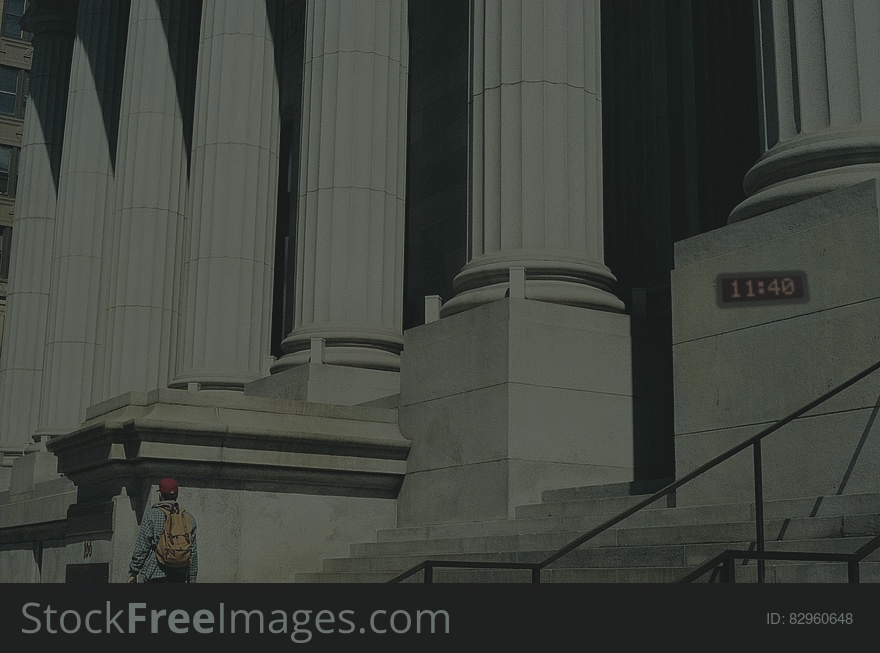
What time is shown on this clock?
11:40
